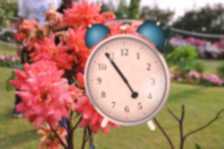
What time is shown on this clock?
4:54
